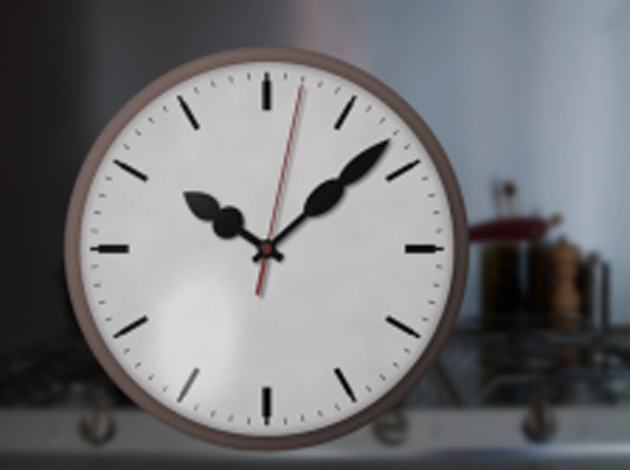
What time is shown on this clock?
10:08:02
